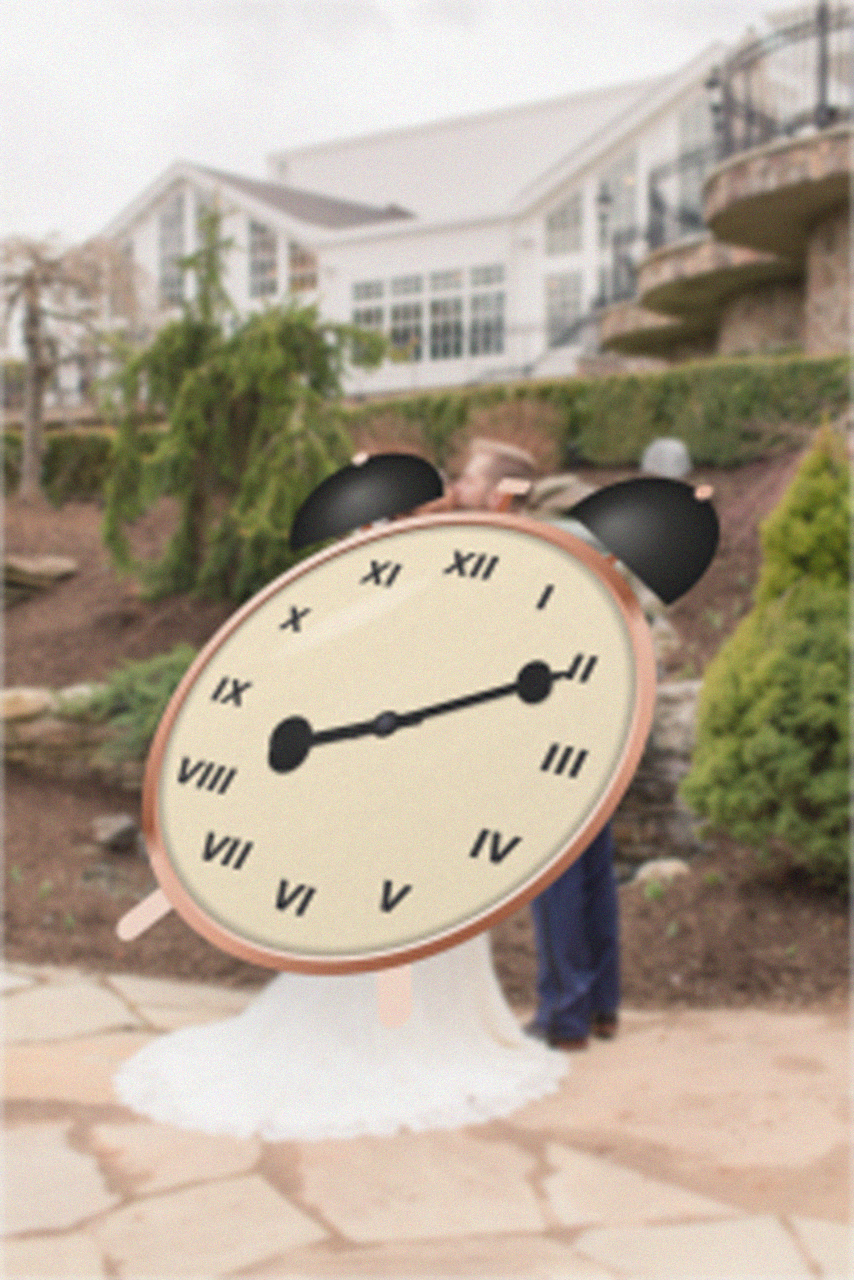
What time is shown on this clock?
8:10
